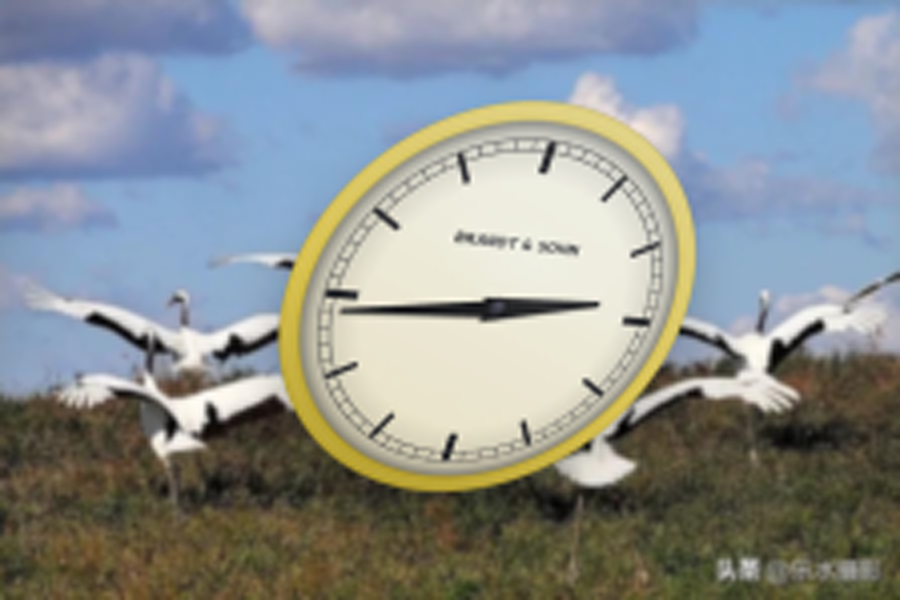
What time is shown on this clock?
2:44
